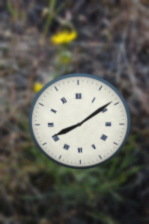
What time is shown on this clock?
8:09
